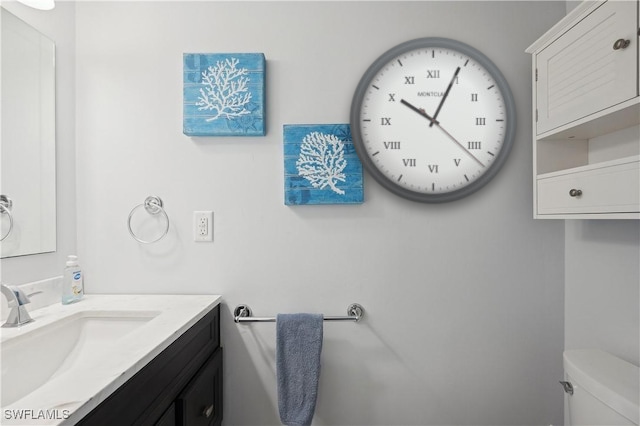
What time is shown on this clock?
10:04:22
